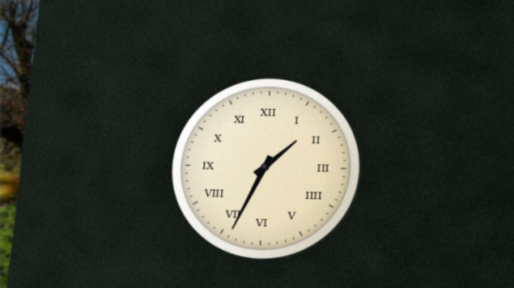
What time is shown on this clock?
1:34
